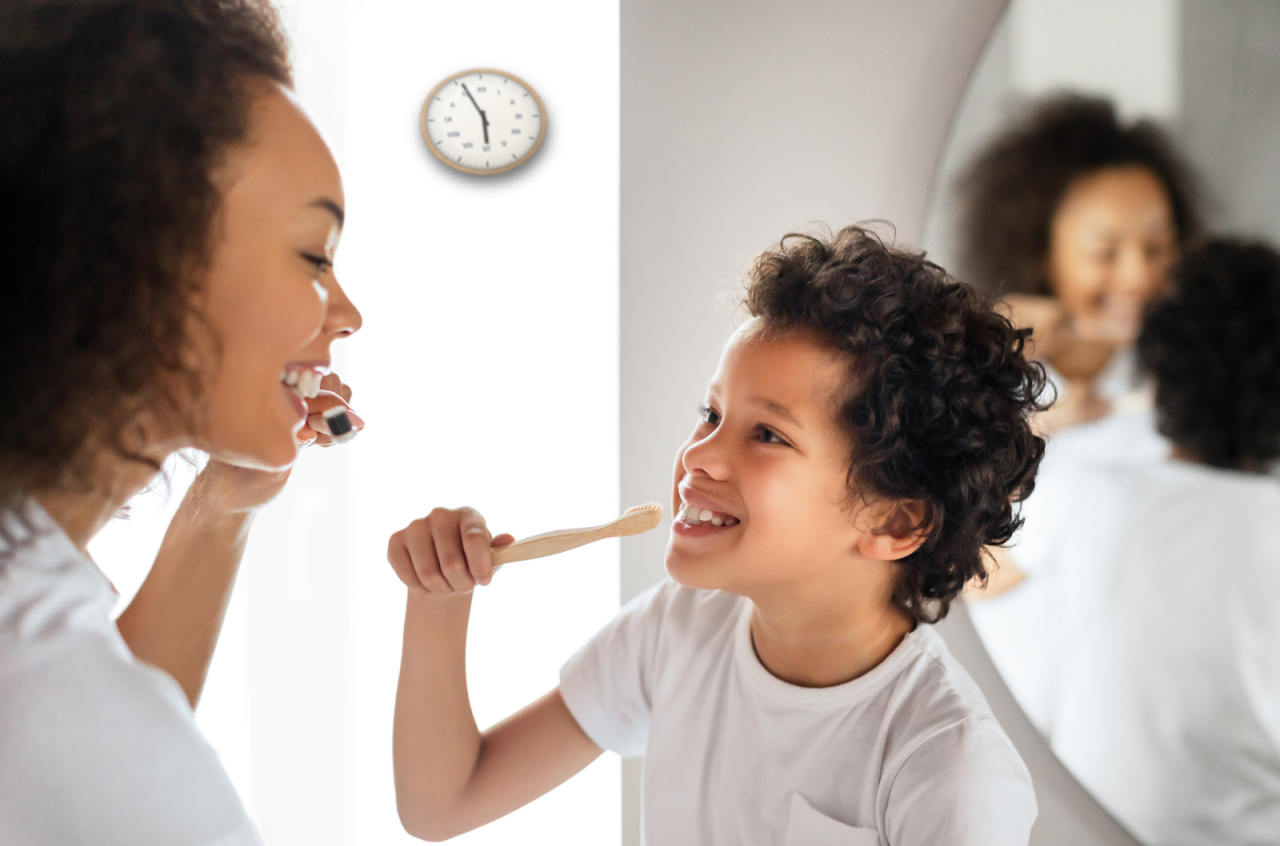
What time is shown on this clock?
5:56
